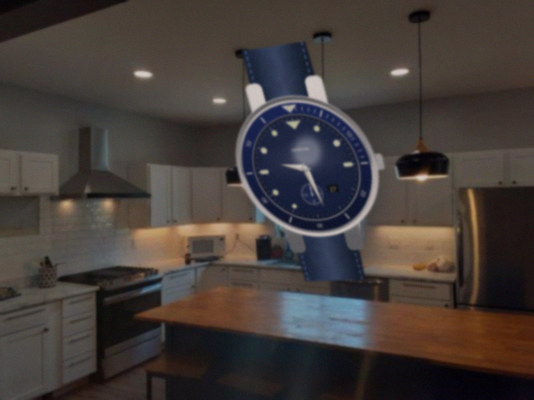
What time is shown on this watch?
9:28
